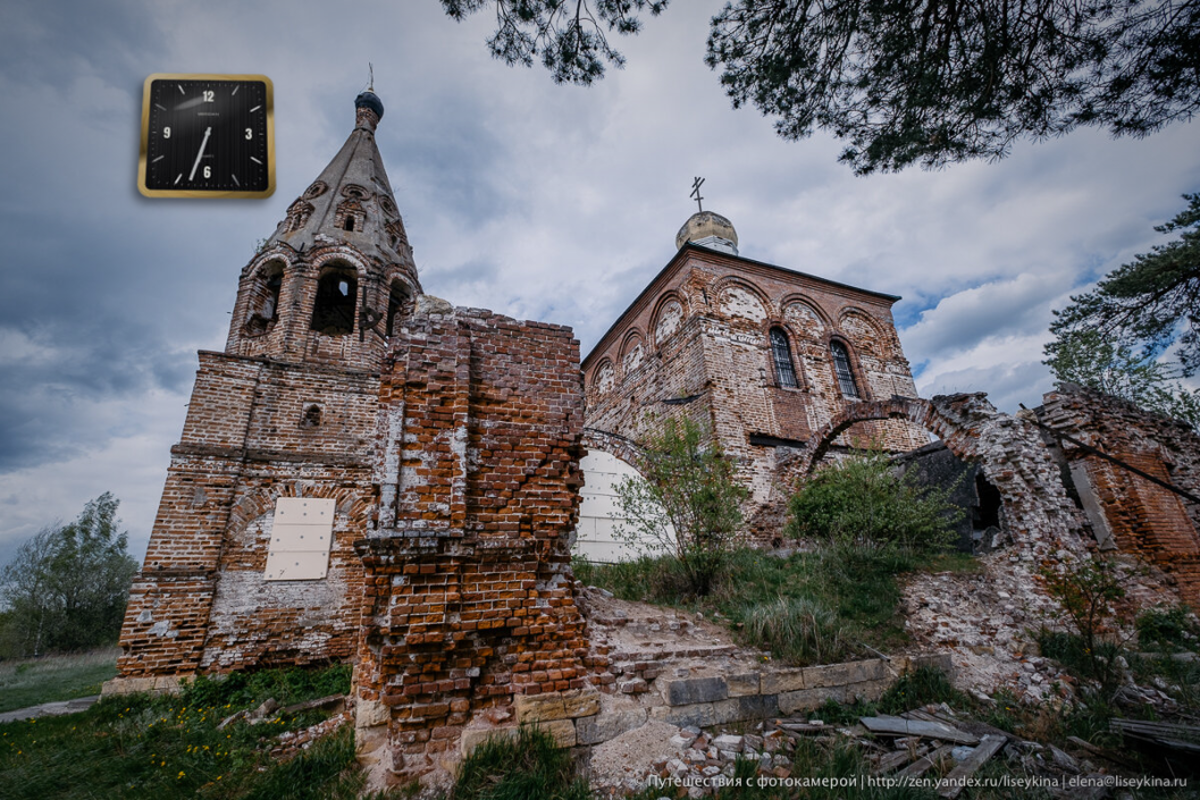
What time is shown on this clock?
6:33
